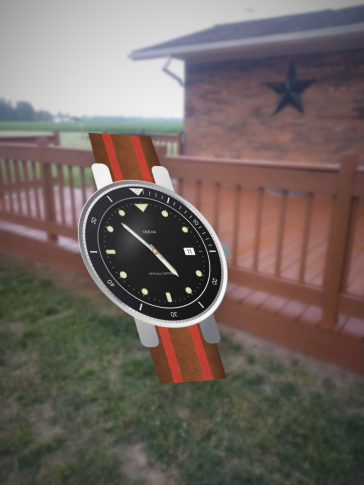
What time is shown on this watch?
4:53
